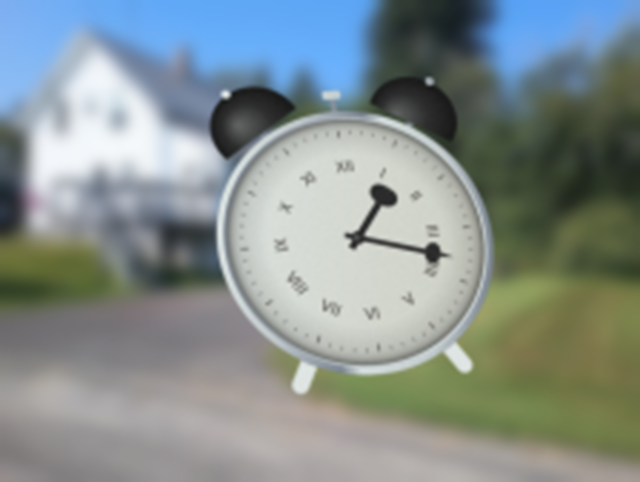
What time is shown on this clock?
1:18
